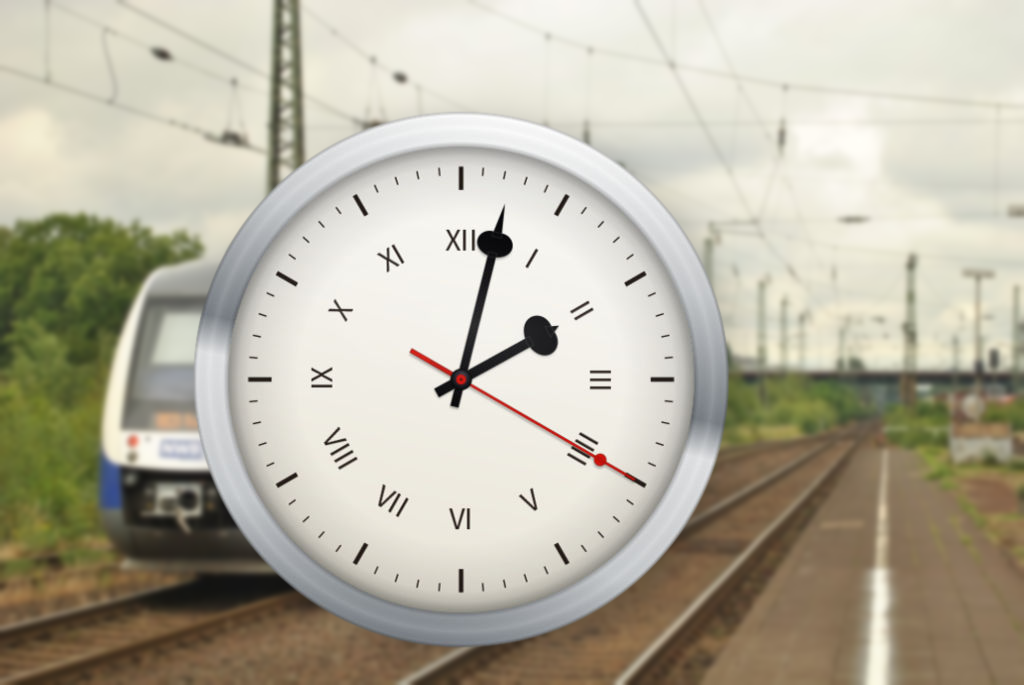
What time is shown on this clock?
2:02:20
